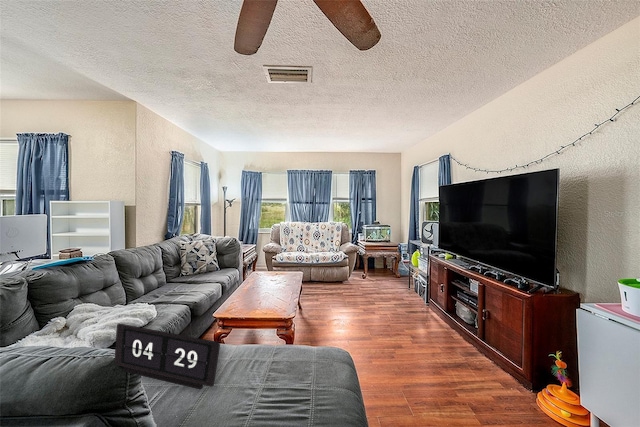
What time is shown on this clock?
4:29
